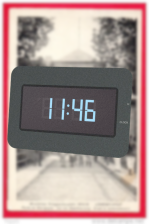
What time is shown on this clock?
11:46
